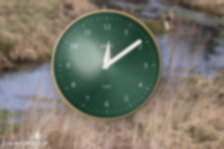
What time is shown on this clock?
12:09
